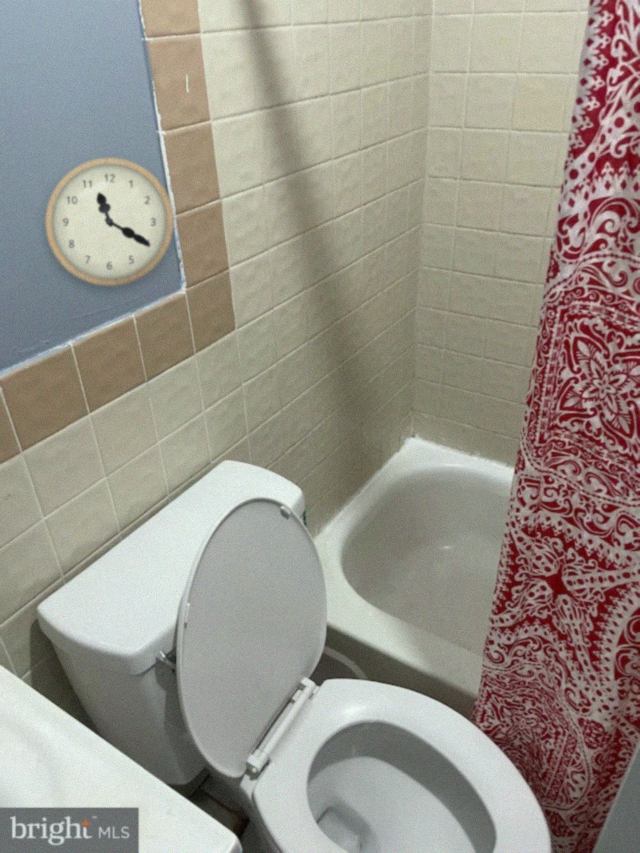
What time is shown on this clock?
11:20
